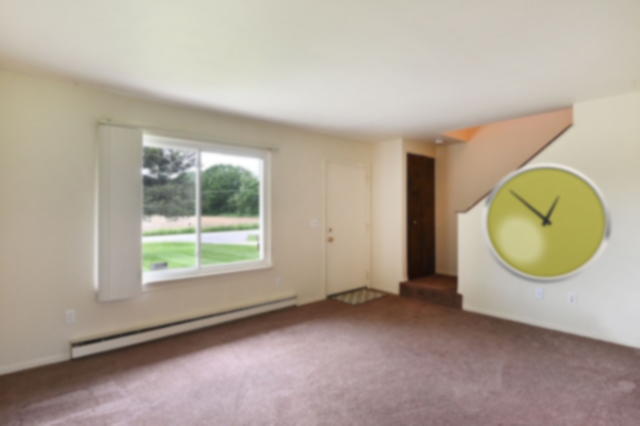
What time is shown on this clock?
12:52
